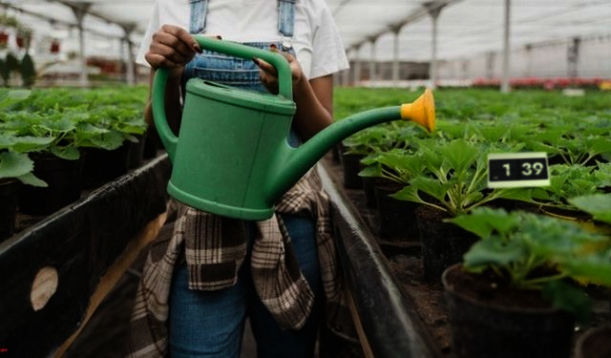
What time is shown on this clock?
1:39
